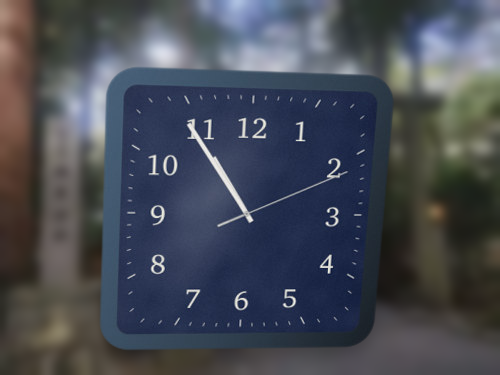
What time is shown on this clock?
10:54:11
